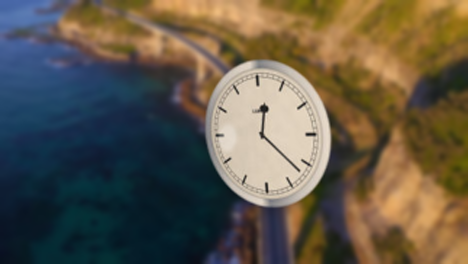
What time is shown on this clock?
12:22
